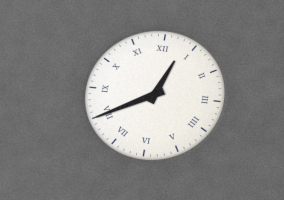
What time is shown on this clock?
12:40
